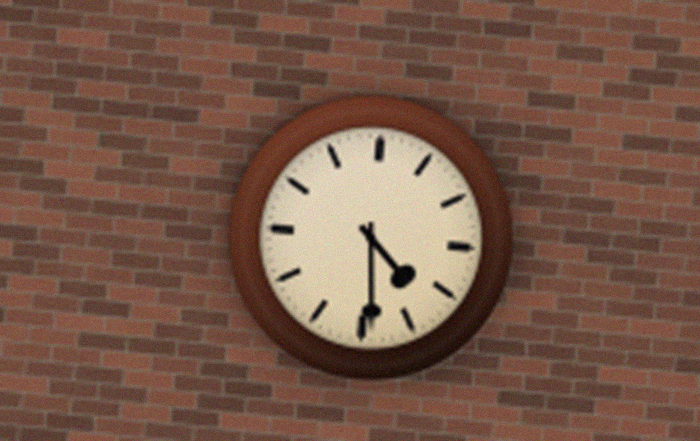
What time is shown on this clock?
4:29
